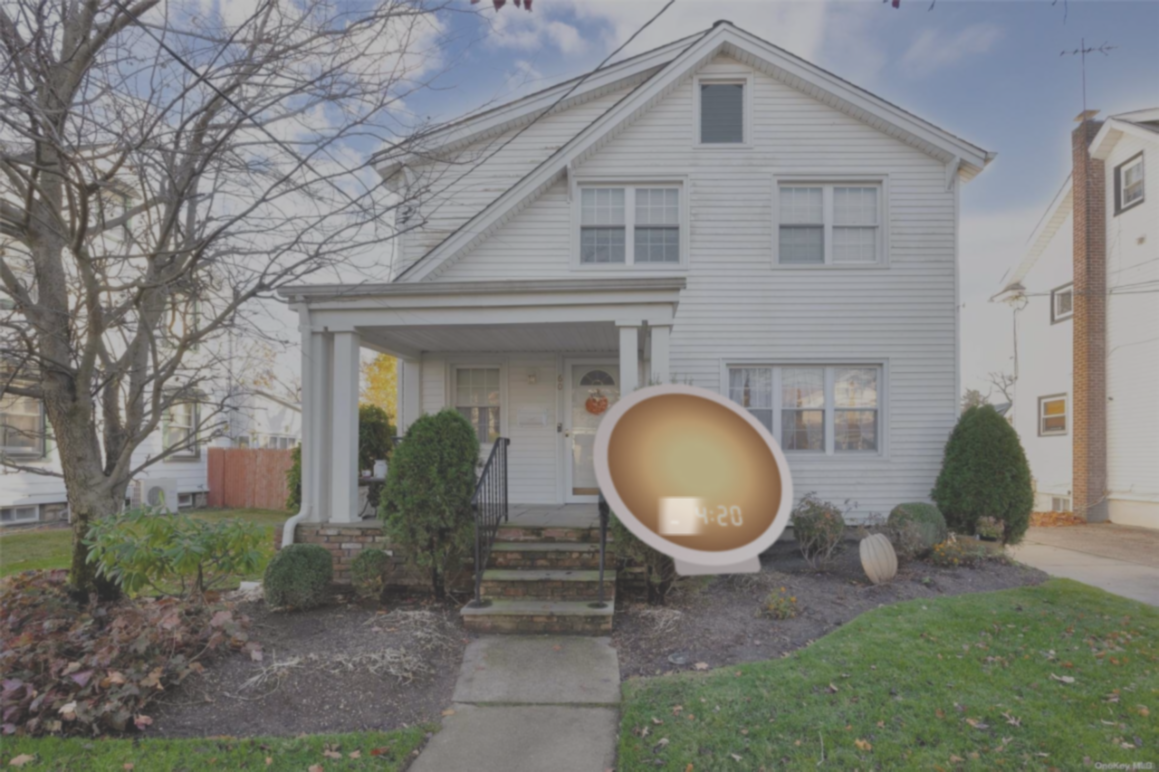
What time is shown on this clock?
4:20
